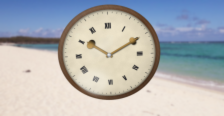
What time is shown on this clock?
10:10
